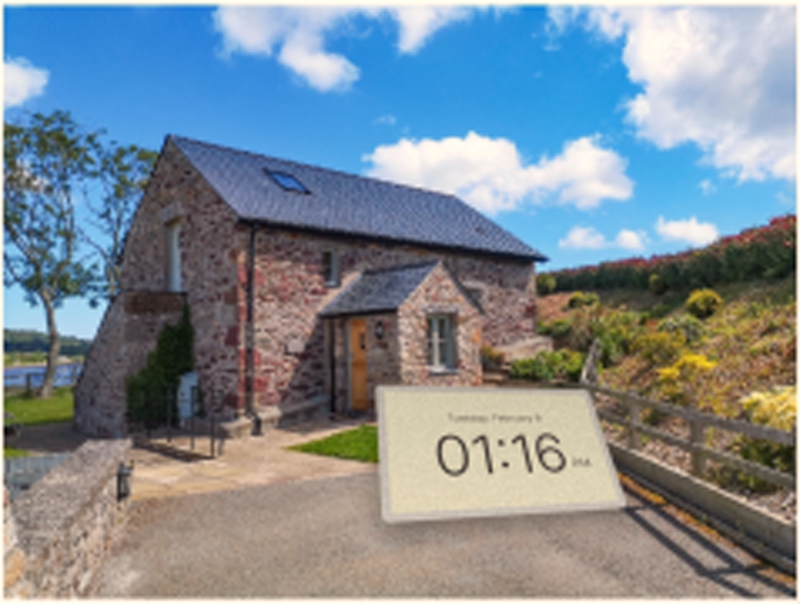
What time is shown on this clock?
1:16
